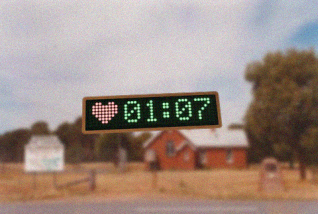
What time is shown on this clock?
1:07
